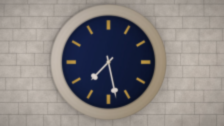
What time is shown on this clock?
7:28
